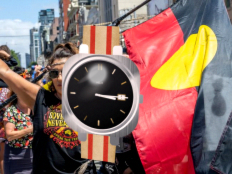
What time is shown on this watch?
3:15
